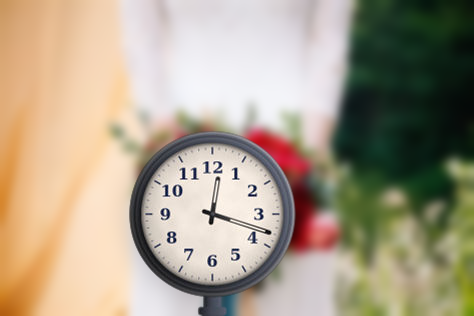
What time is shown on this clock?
12:18
